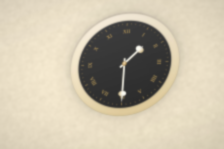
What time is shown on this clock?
1:30
